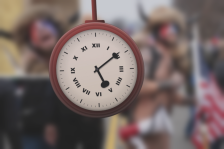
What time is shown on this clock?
5:09
